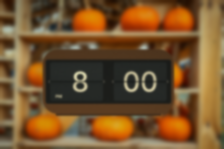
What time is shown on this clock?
8:00
